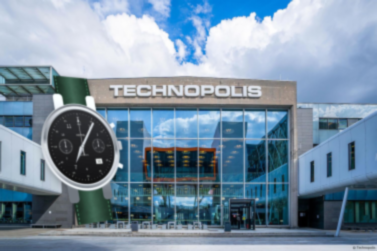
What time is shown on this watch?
7:06
